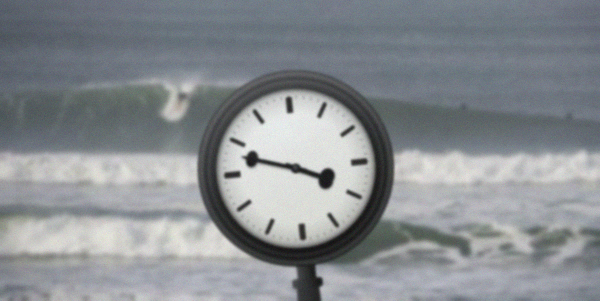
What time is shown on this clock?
3:48
